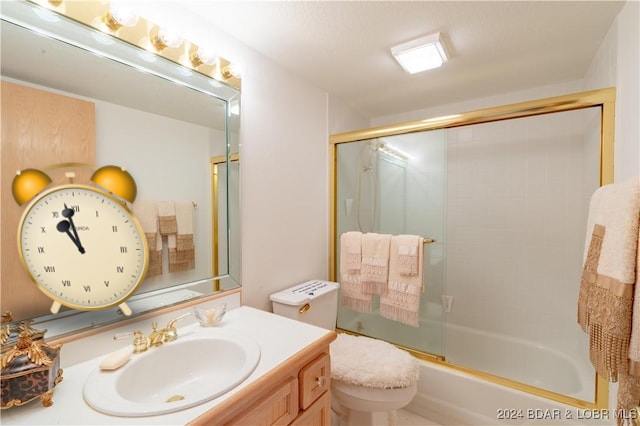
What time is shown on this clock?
10:58
